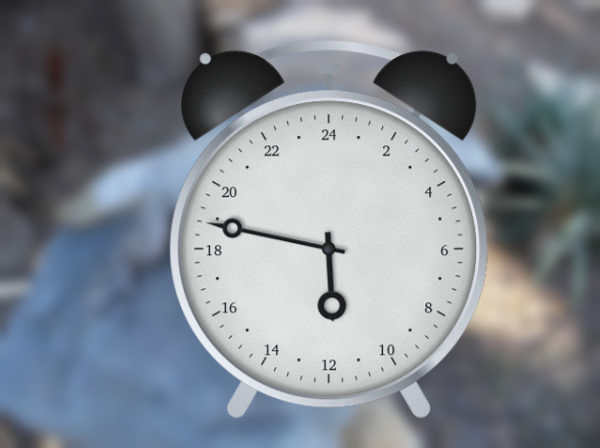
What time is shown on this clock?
11:47
